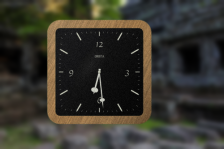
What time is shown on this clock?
6:29
